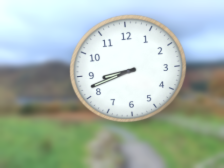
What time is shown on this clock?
8:42
